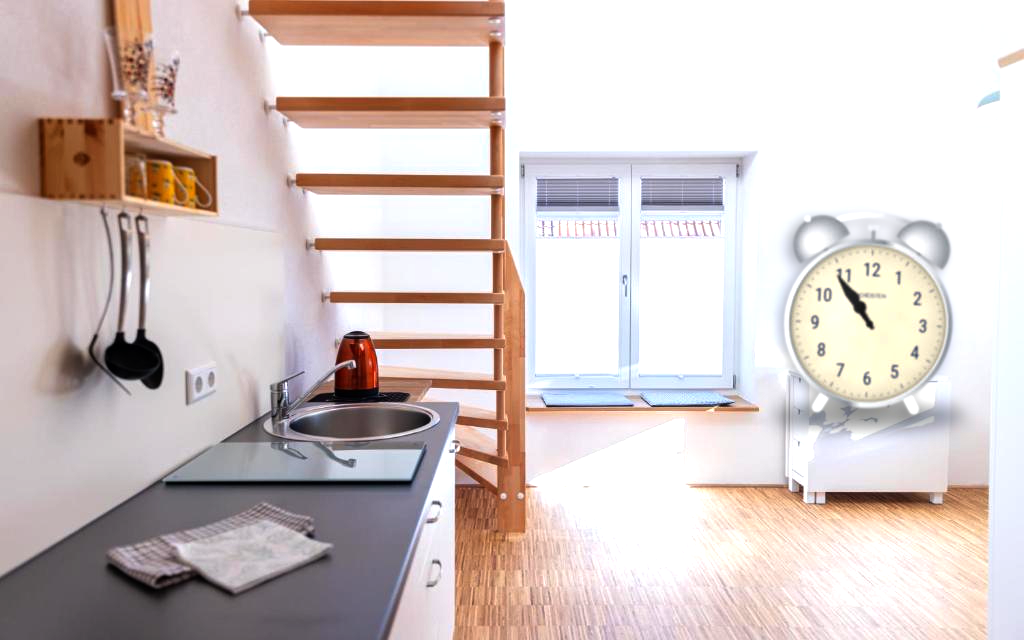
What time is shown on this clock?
10:54
